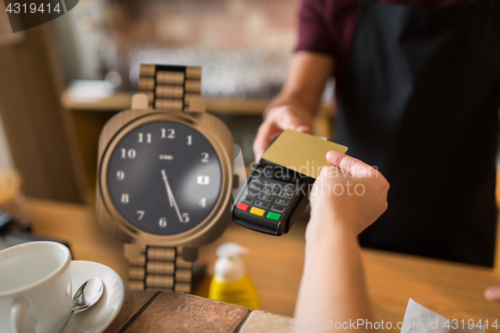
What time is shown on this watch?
5:26
